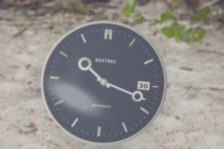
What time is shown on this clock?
10:18
